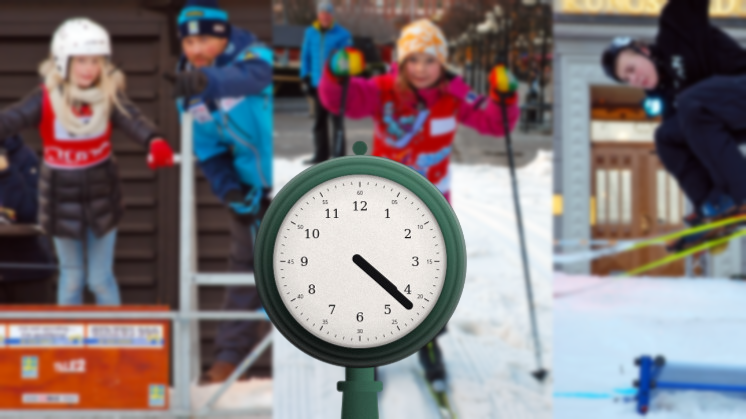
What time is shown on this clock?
4:22
